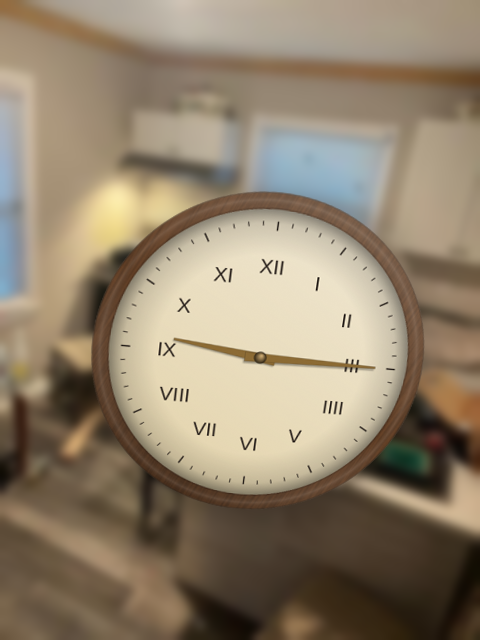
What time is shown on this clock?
9:15
